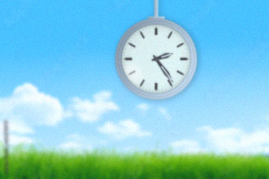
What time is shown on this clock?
2:24
